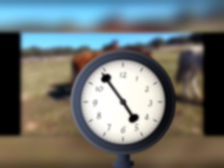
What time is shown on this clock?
4:54
